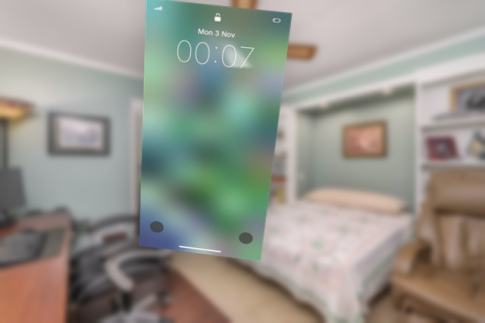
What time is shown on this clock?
0:07
